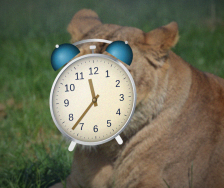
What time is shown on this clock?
11:37
